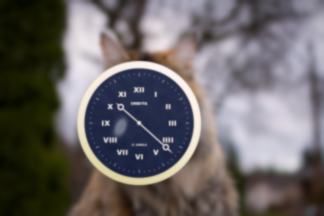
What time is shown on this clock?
10:22
